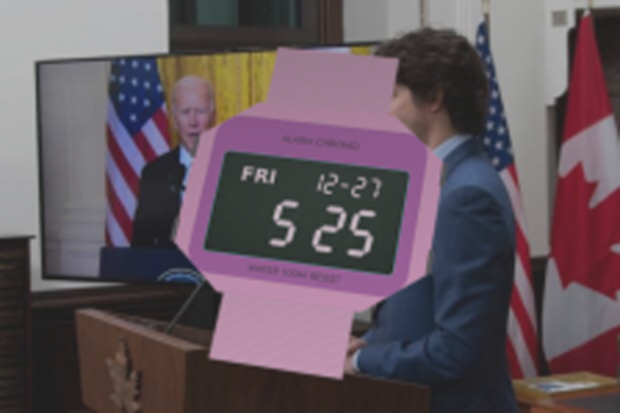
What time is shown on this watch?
5:25
